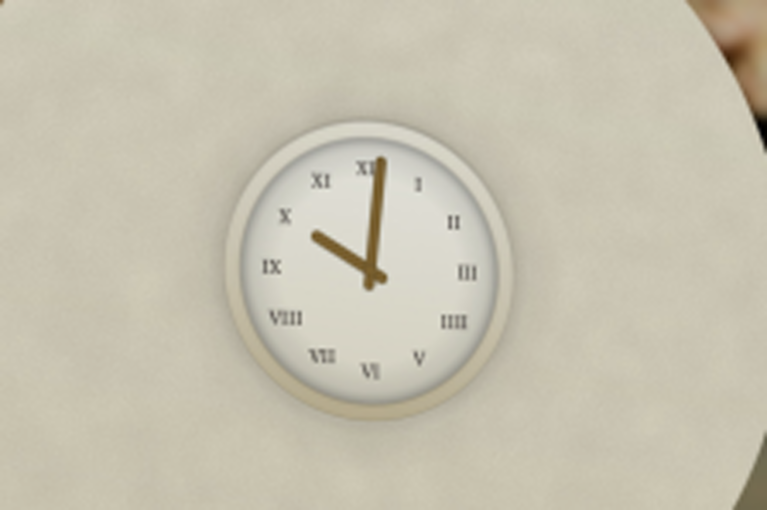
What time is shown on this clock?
10:01
